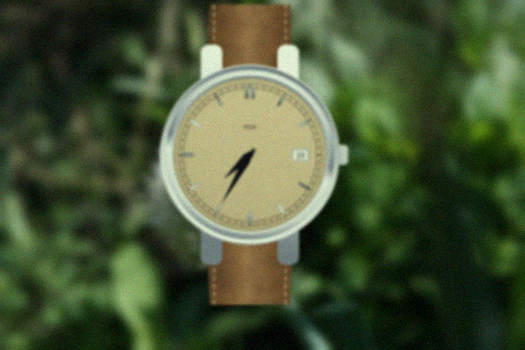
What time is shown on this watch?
7:35
